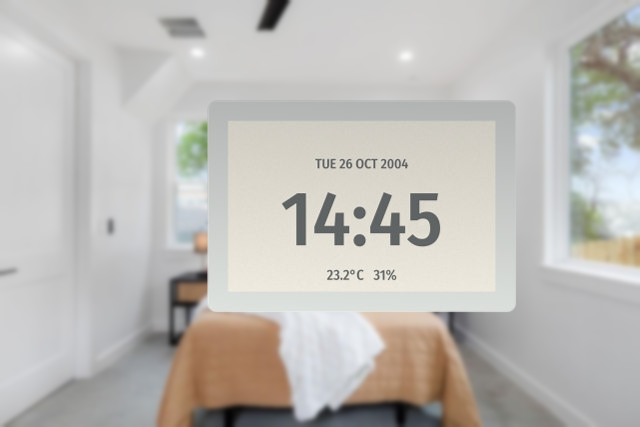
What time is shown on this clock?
14:45
